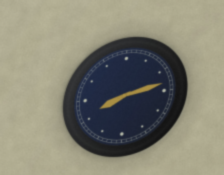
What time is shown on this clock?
8:13
